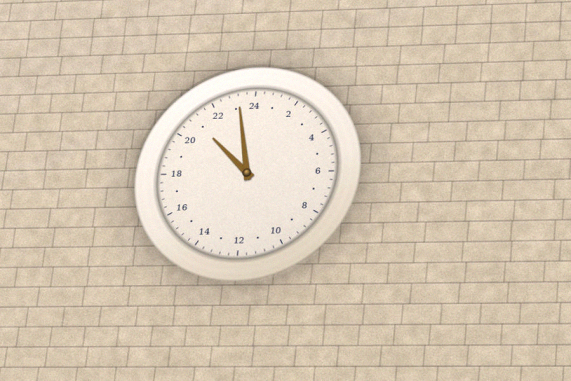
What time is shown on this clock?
20:58
